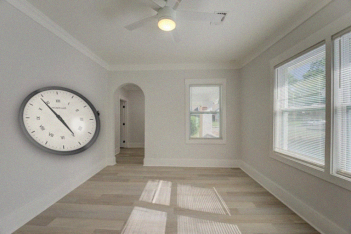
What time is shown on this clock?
4:54
